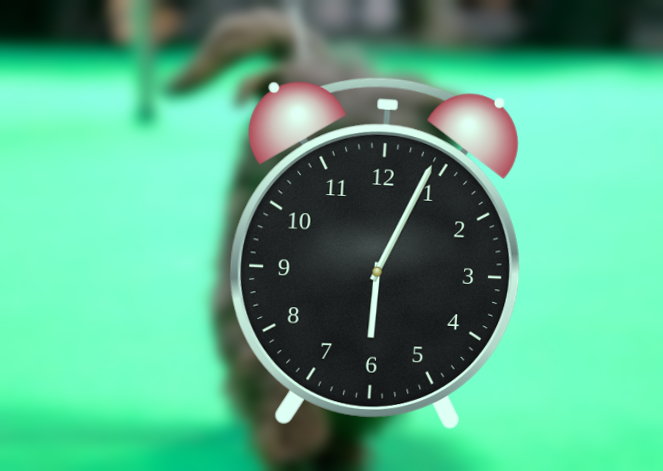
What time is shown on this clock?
6:04
